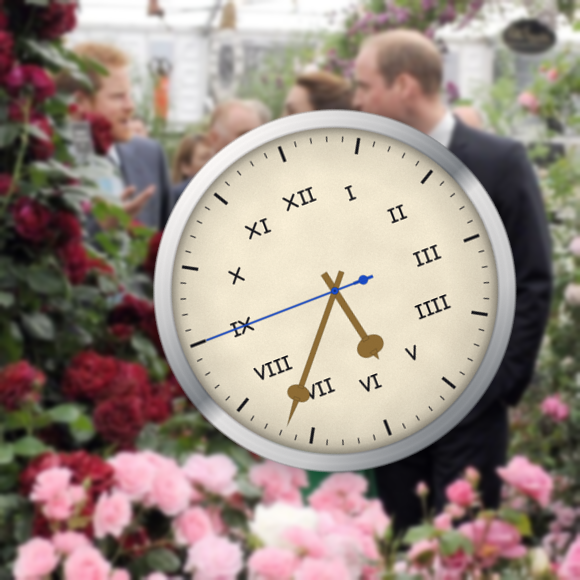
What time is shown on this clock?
5:36:45
